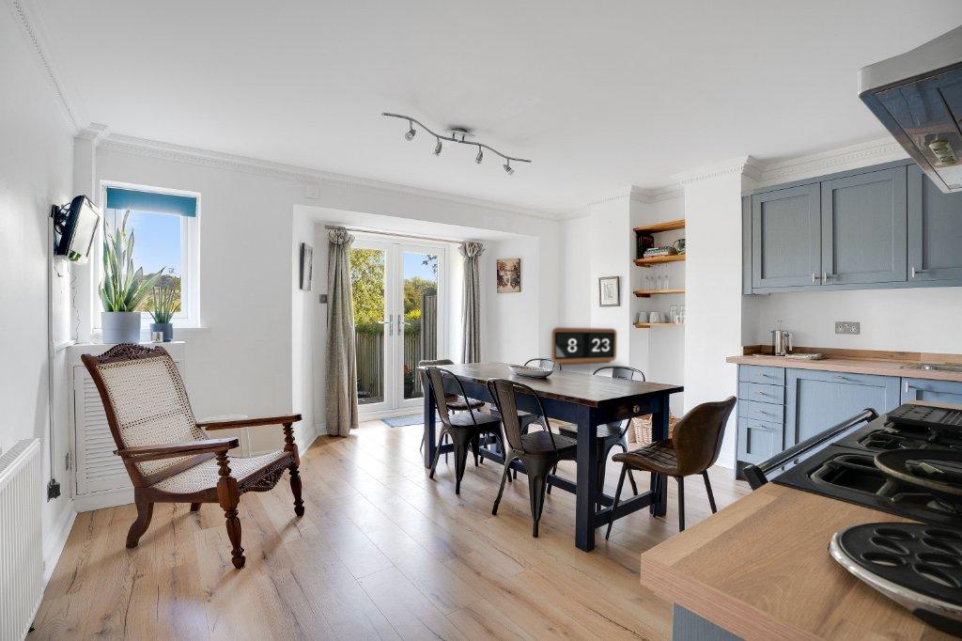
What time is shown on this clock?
8:23
